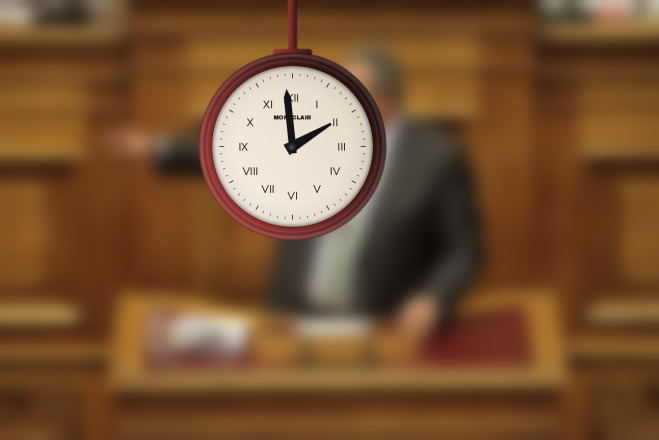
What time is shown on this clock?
1:59
